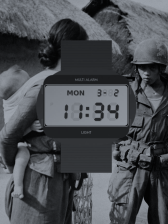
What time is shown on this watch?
11:34
